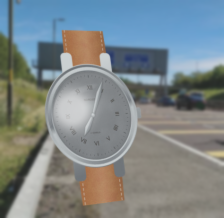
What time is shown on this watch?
7:04
